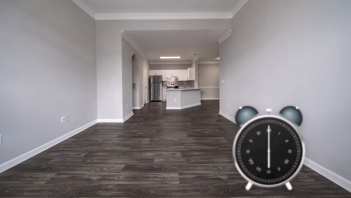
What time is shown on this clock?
6:00
